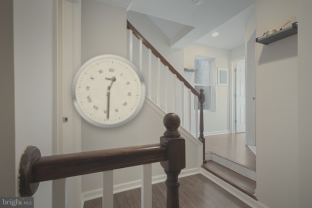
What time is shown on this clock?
12:29
